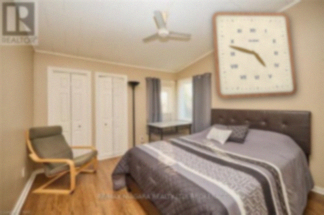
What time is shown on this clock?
4:48
